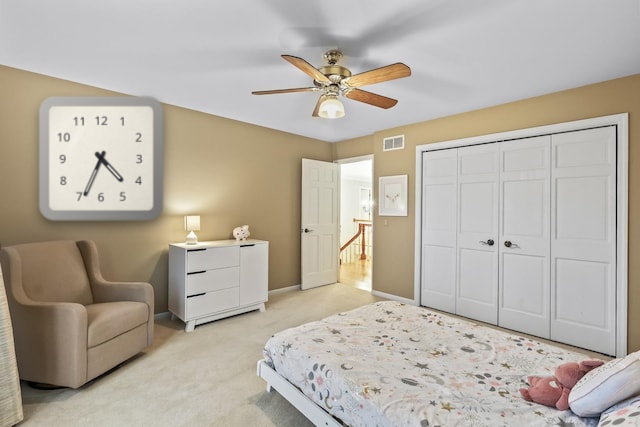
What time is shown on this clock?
4:34
